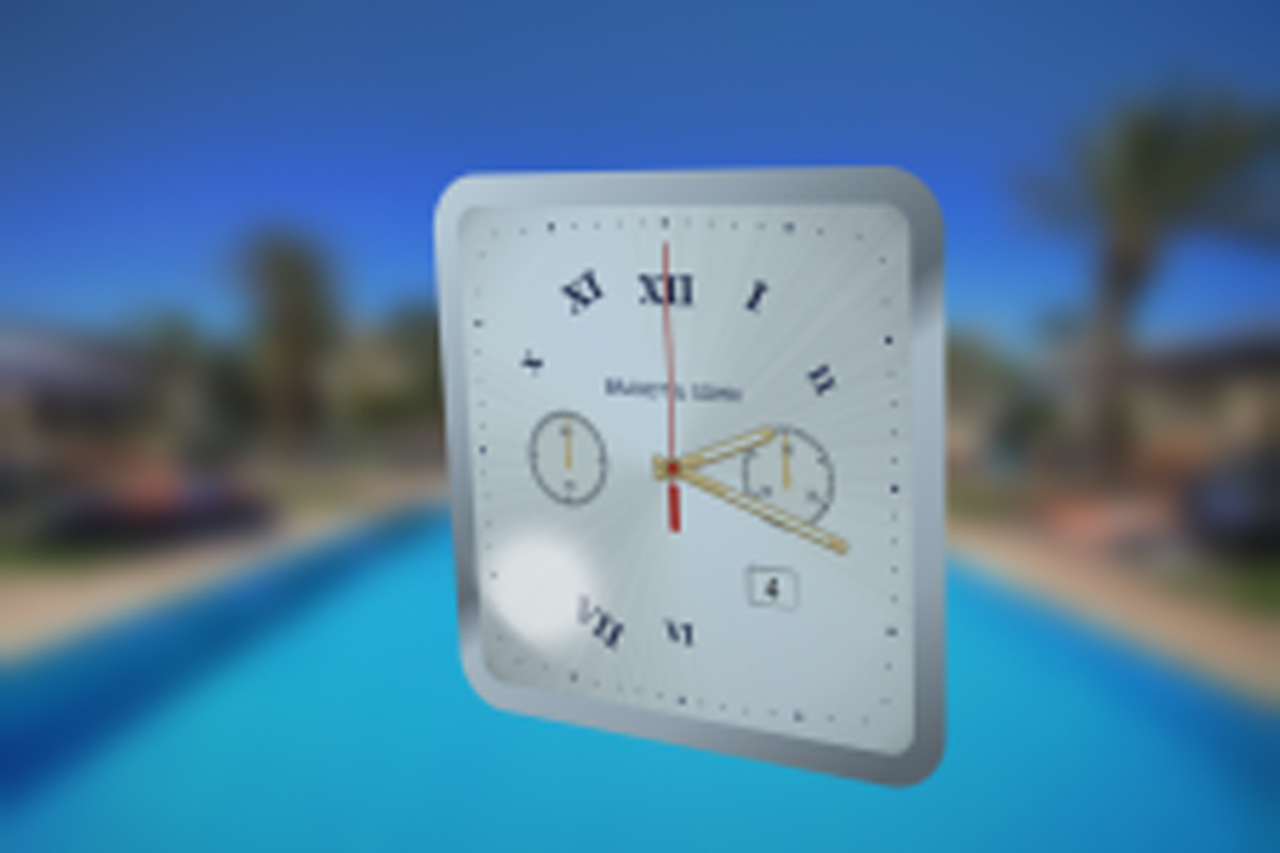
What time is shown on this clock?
2:18
